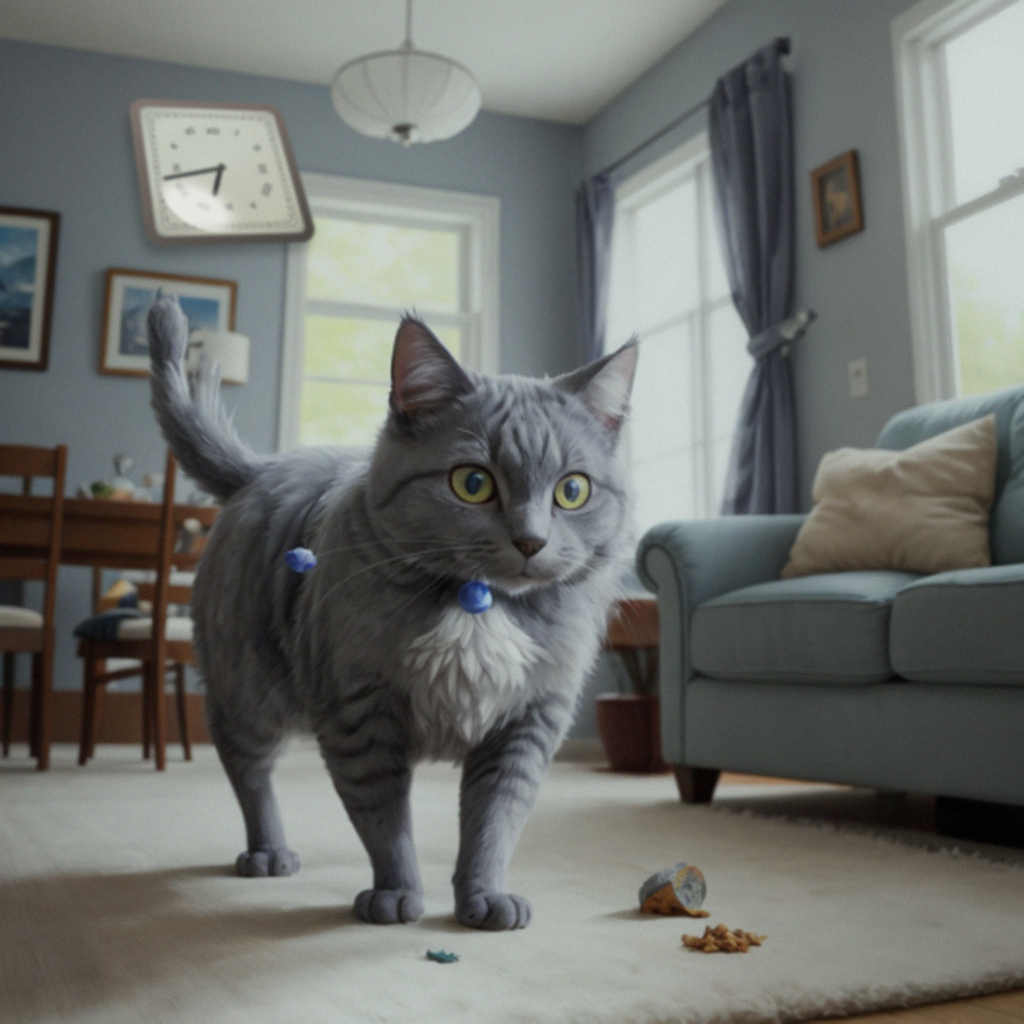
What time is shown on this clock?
6:43
